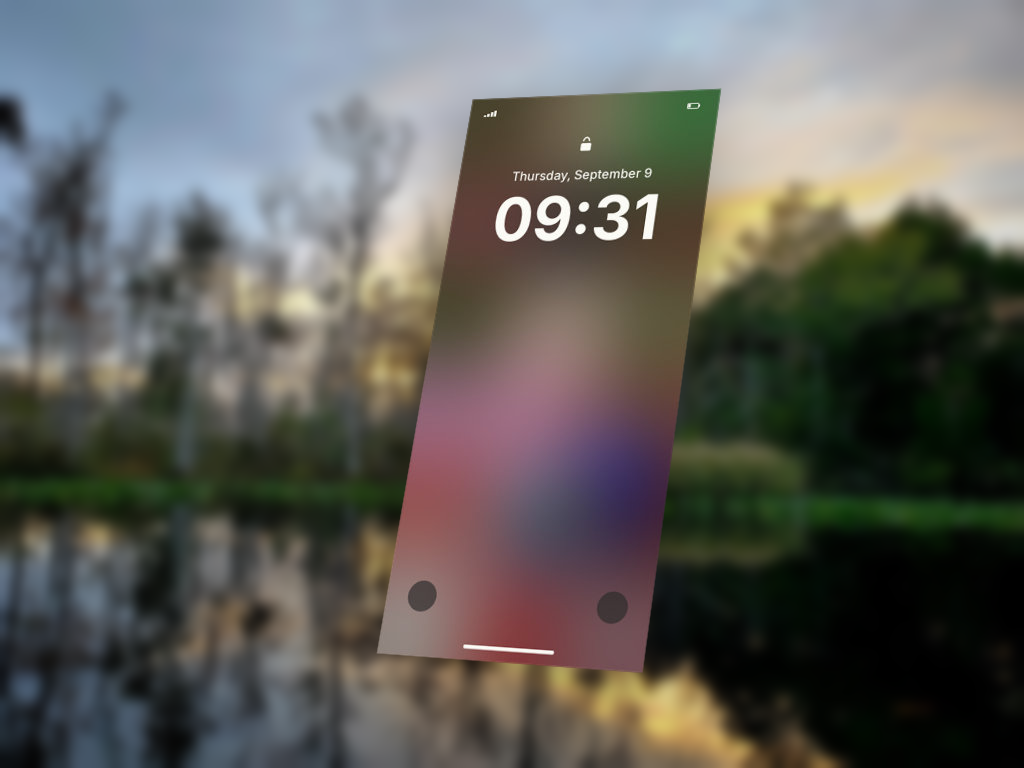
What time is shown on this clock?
9:31
